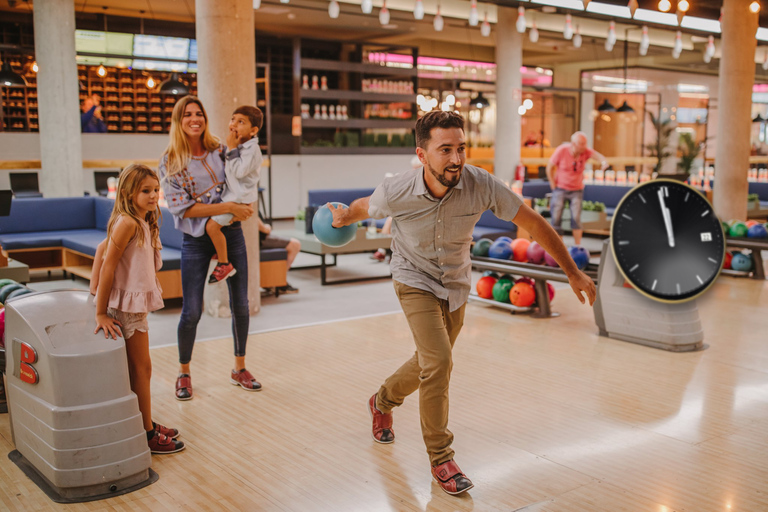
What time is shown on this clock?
11:59
